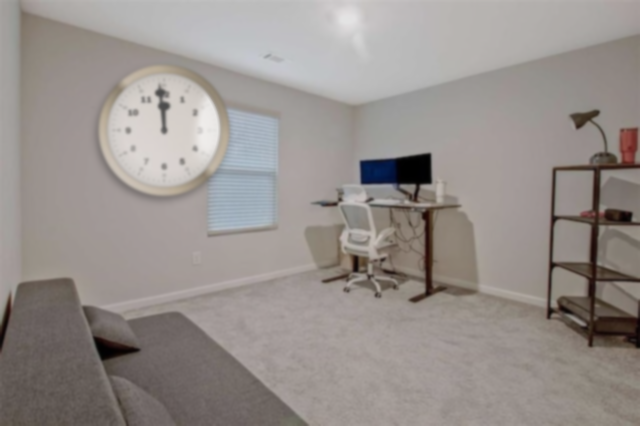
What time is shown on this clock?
11:59
